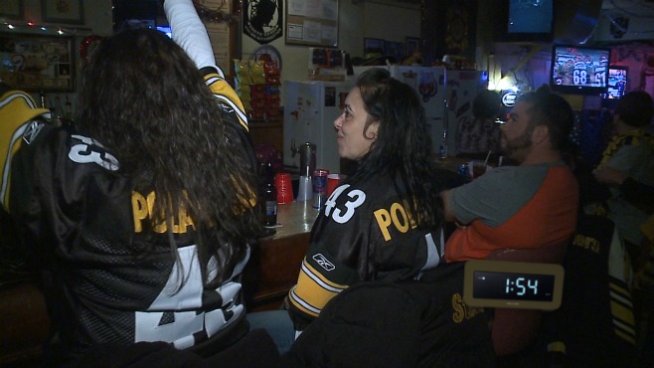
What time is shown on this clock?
1:54
